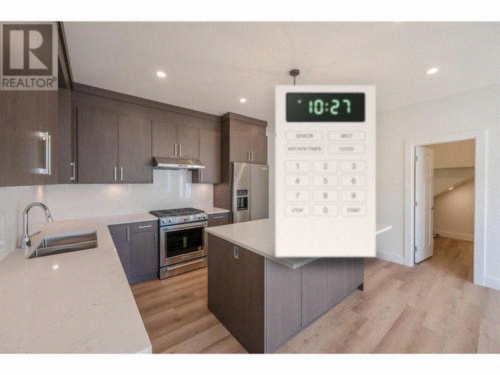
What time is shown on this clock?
10:27
